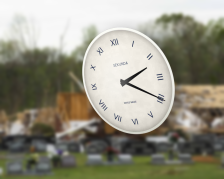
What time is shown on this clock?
2:20
